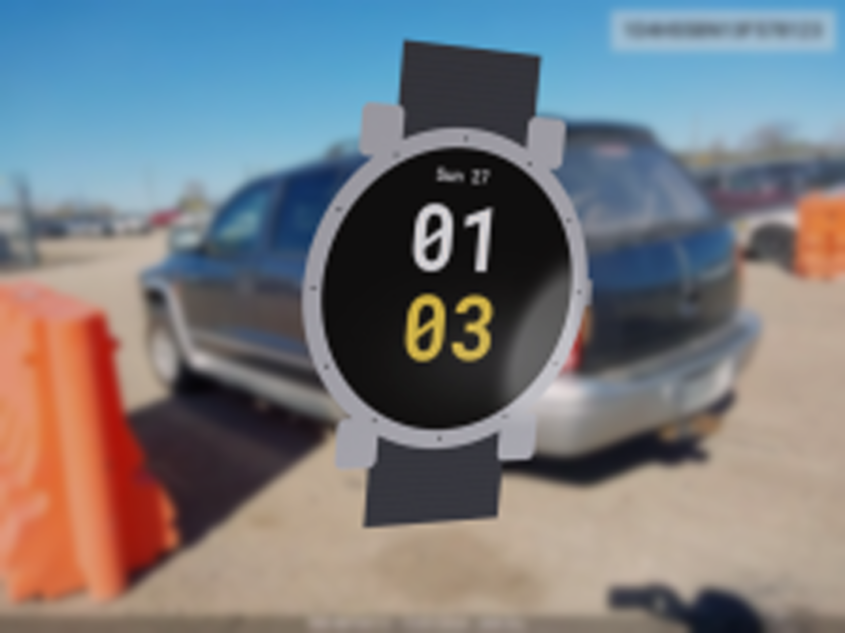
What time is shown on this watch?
1:03
